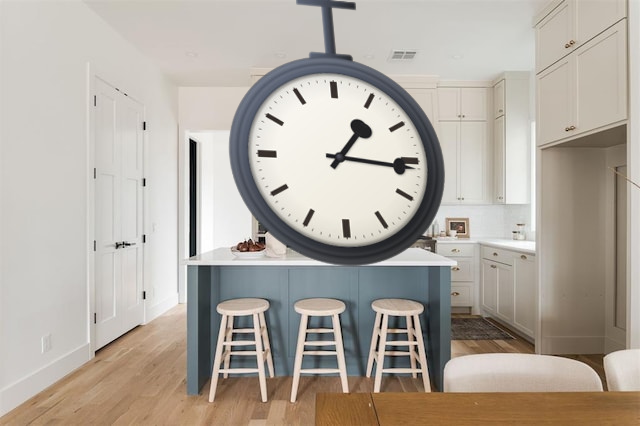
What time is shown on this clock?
1:16
